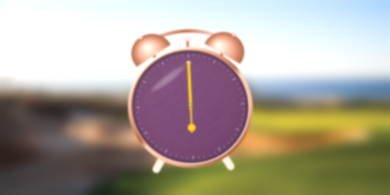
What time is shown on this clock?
6:00
